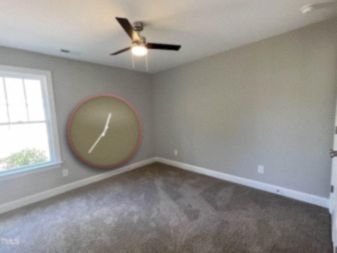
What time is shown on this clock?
12:36
